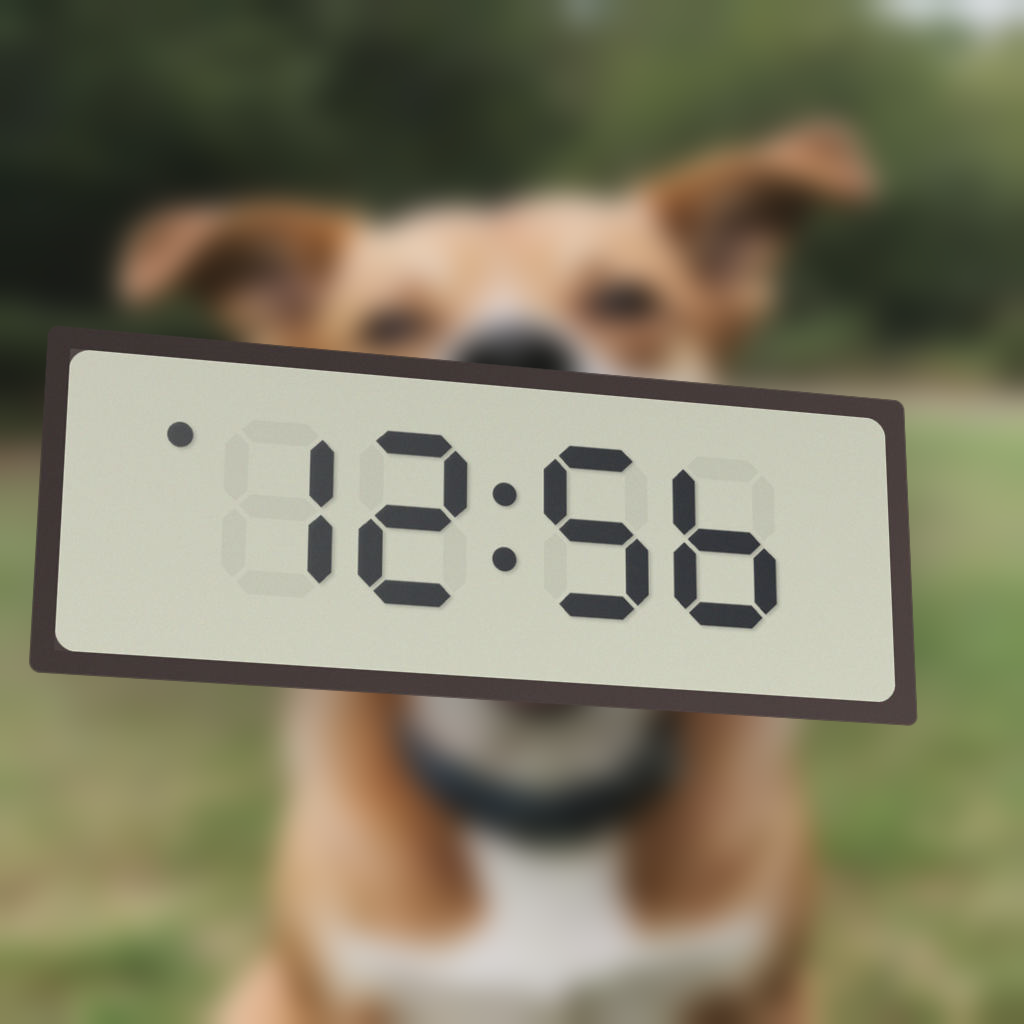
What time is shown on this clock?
12:56
